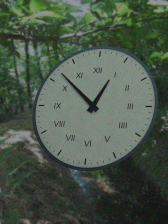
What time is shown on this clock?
12:52
